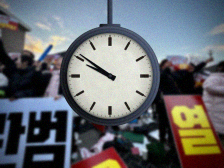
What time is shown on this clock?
9:51
